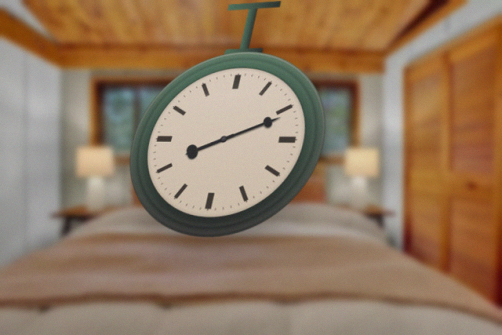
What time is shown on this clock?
8:11
